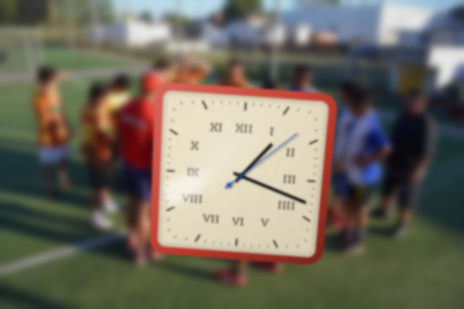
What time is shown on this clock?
1:18:08
